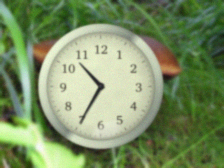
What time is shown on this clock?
10:35
